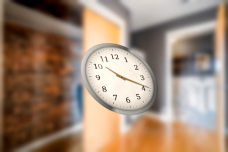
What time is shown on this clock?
10:19
